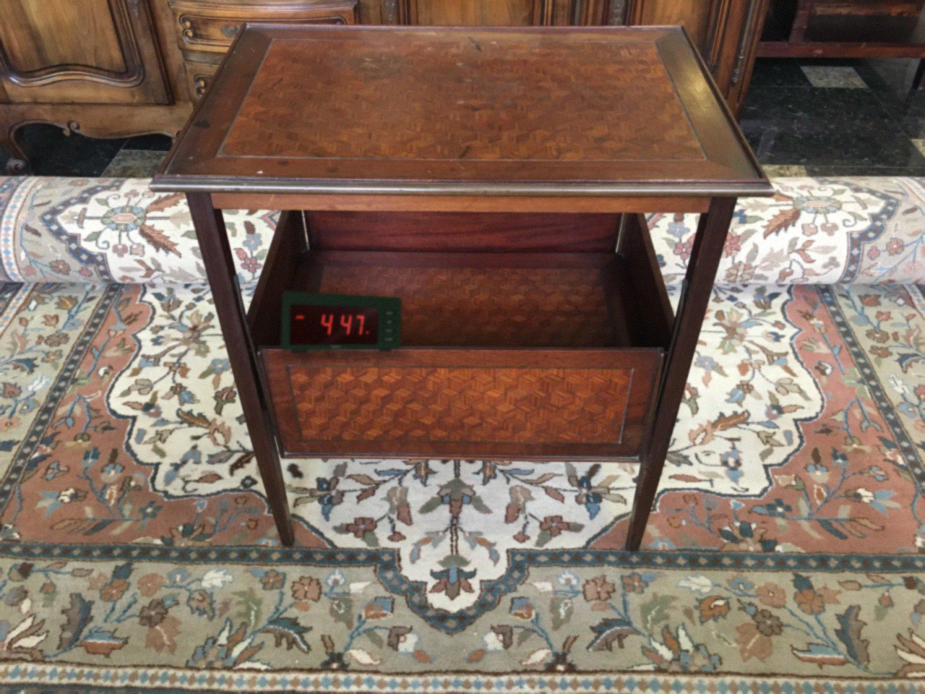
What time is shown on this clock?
4:47
